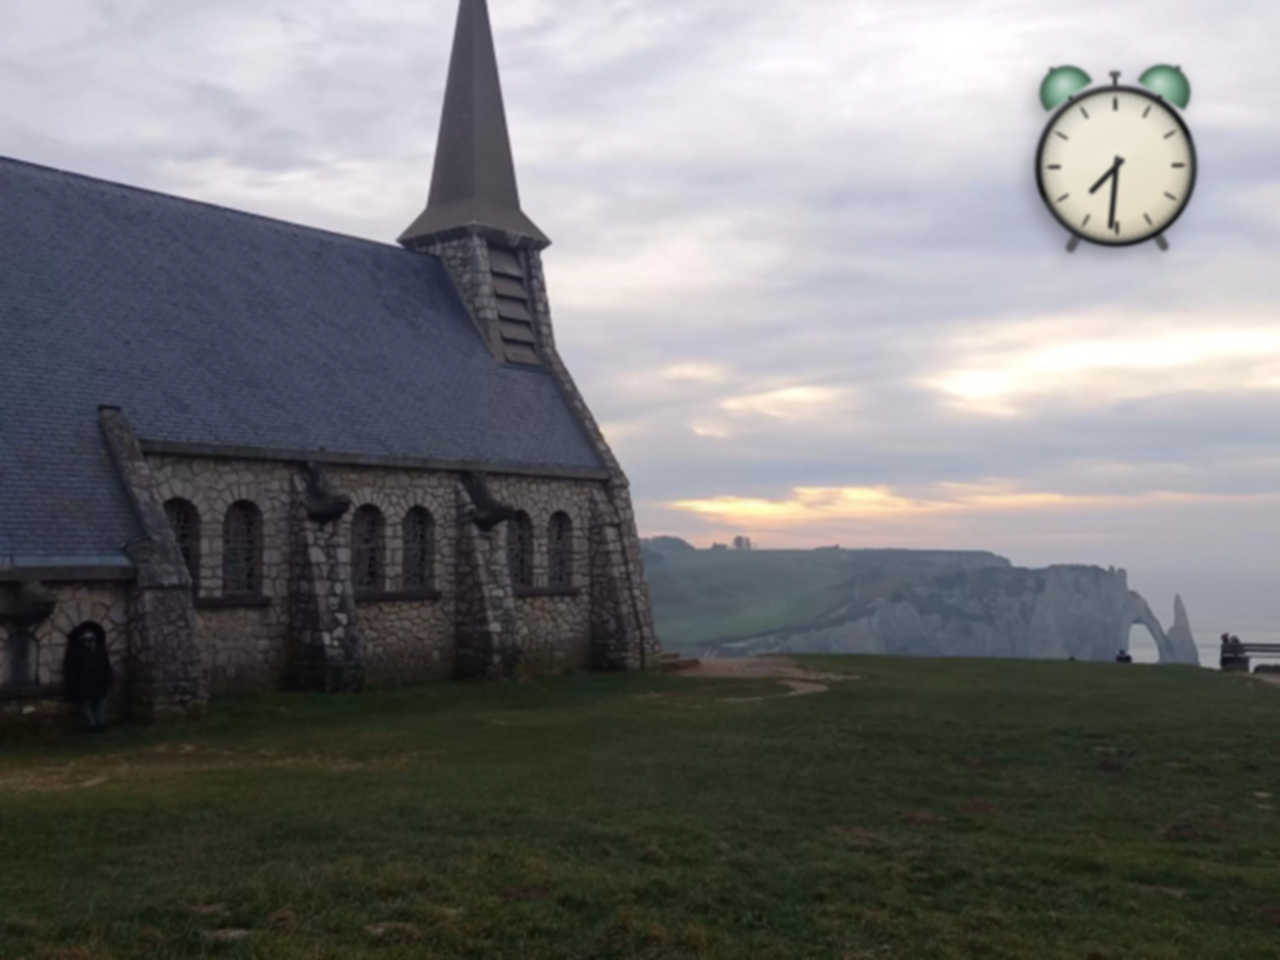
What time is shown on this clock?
7:31
